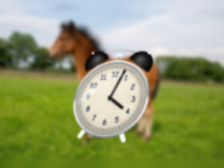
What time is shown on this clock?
4:03
